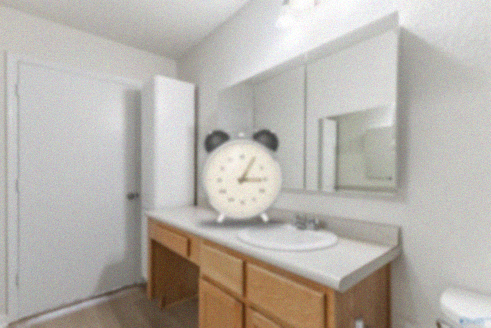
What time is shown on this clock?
3:05
